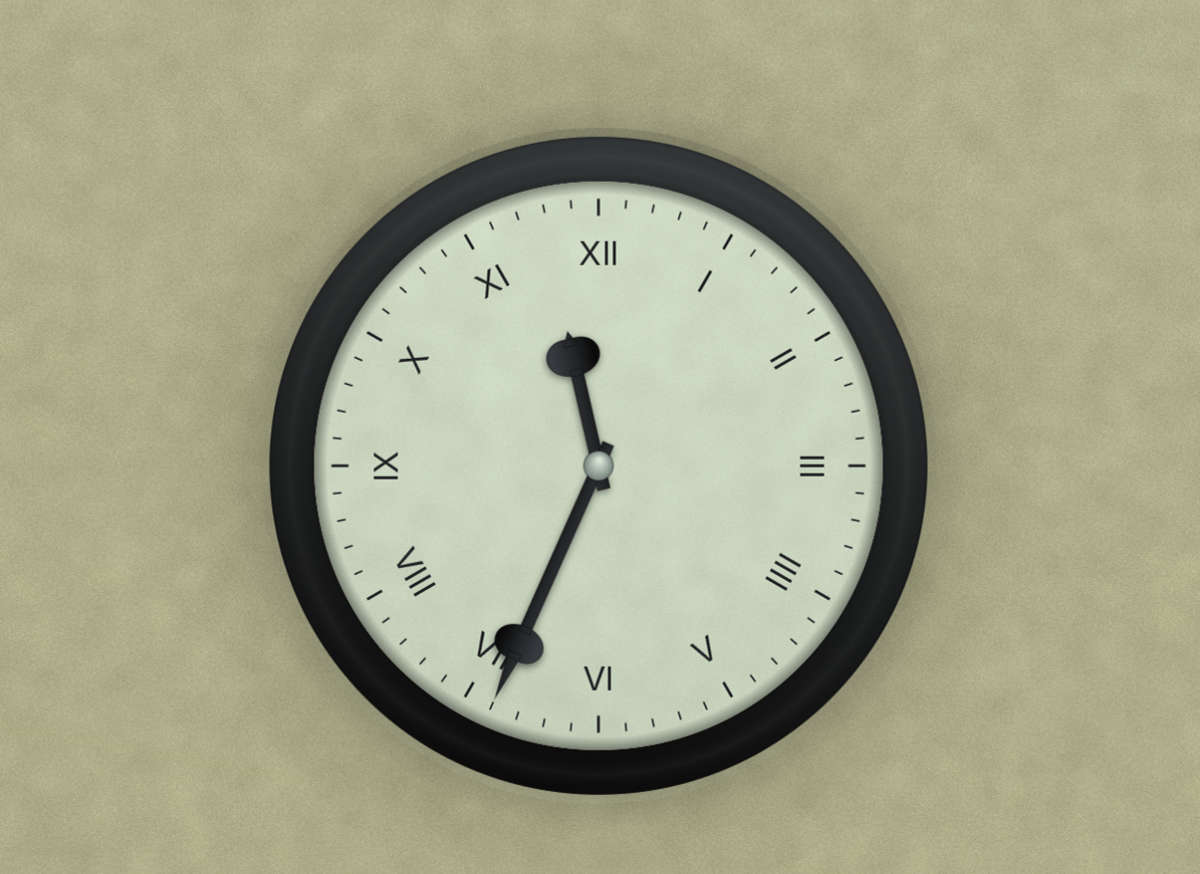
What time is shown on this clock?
11:34
